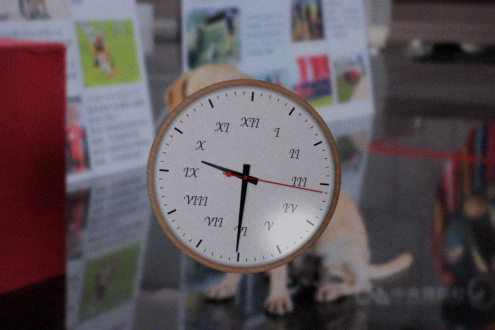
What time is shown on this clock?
9:30:16
